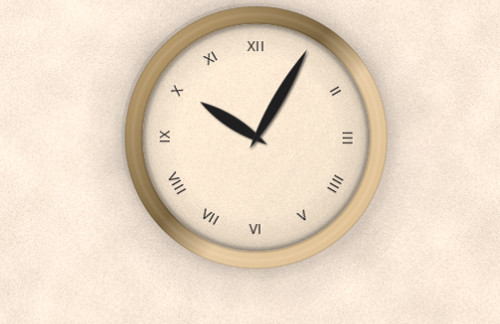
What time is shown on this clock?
10:05
